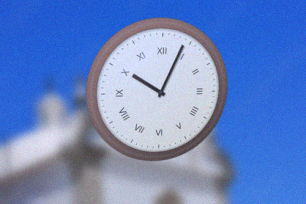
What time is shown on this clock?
10:04
